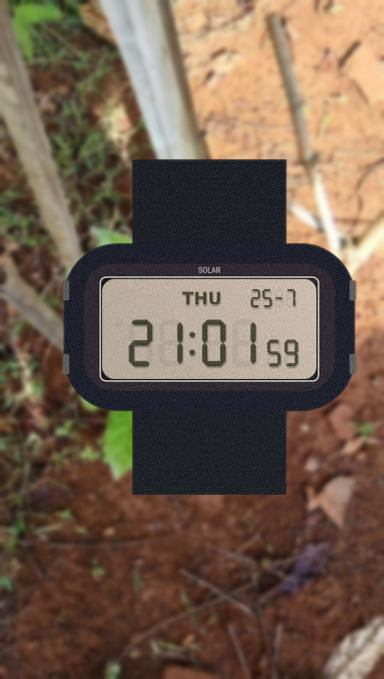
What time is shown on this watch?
21:01:59
